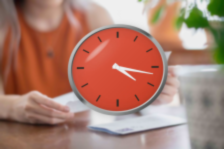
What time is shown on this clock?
4:17
